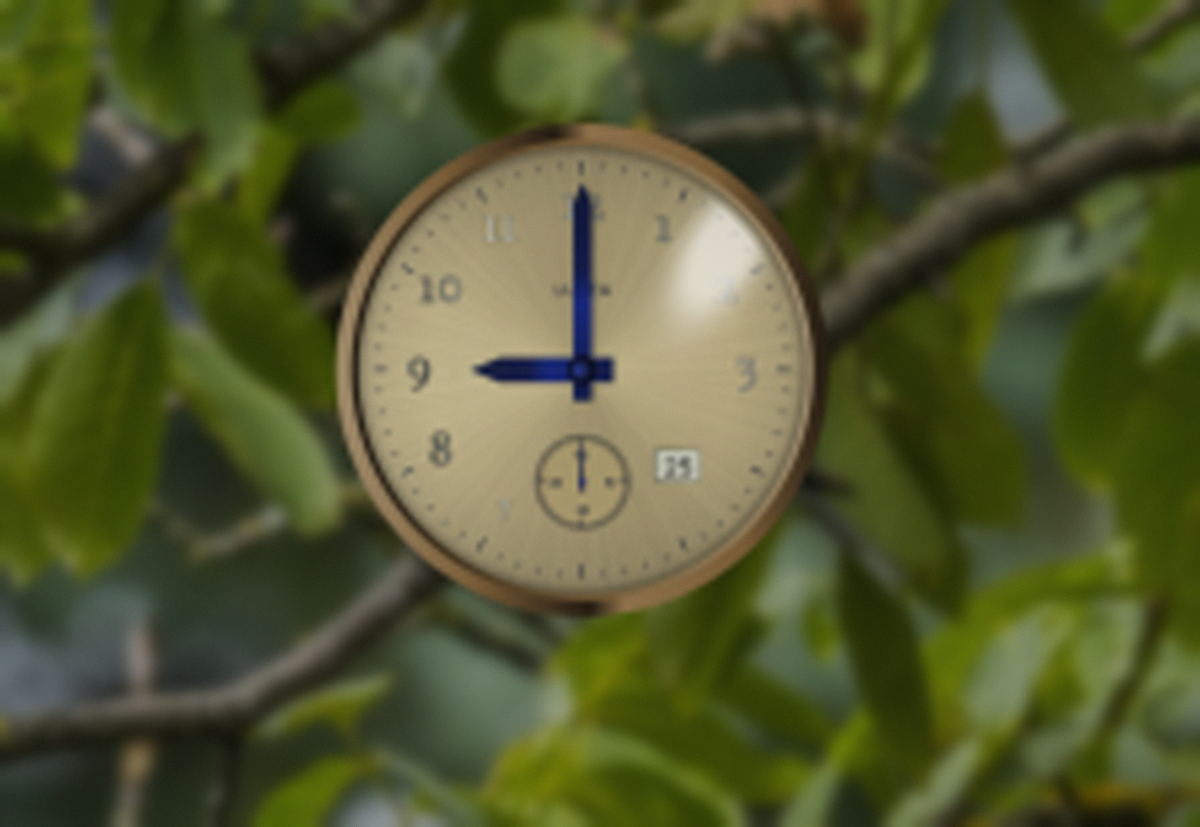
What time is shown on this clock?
9:00
